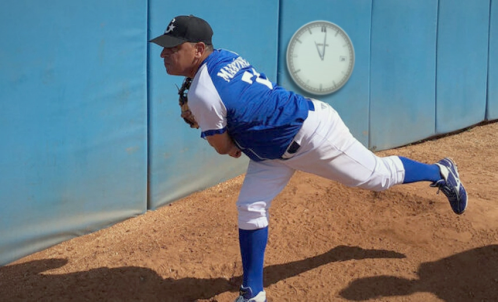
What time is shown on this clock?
11:01
